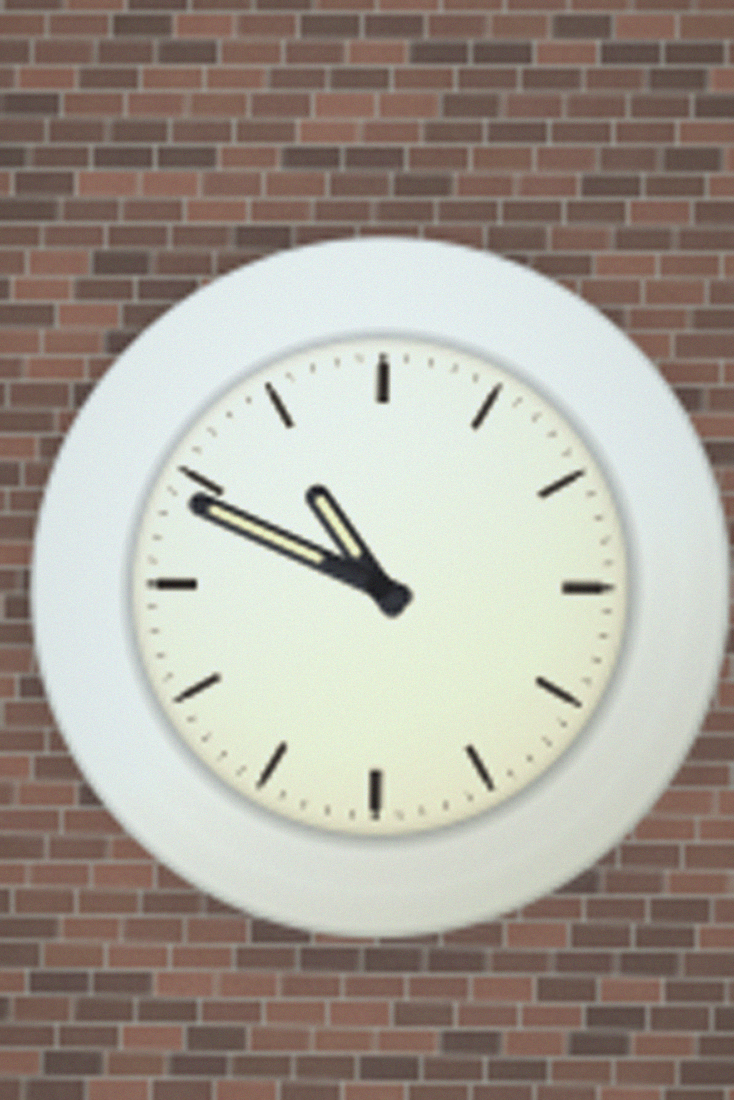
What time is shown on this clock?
10:49
